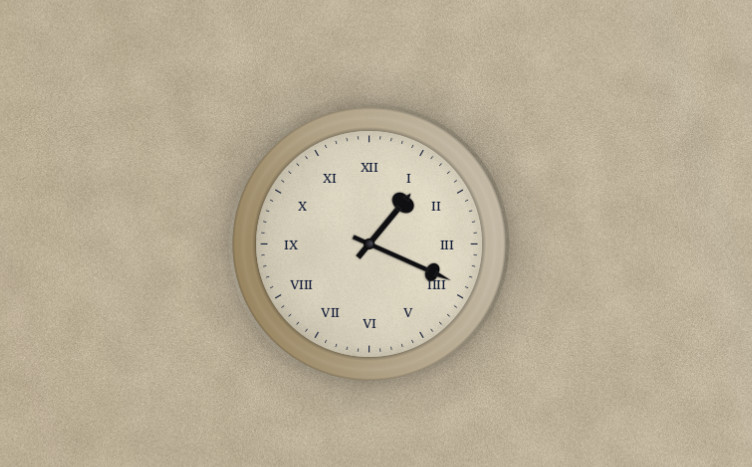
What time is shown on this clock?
1:19
